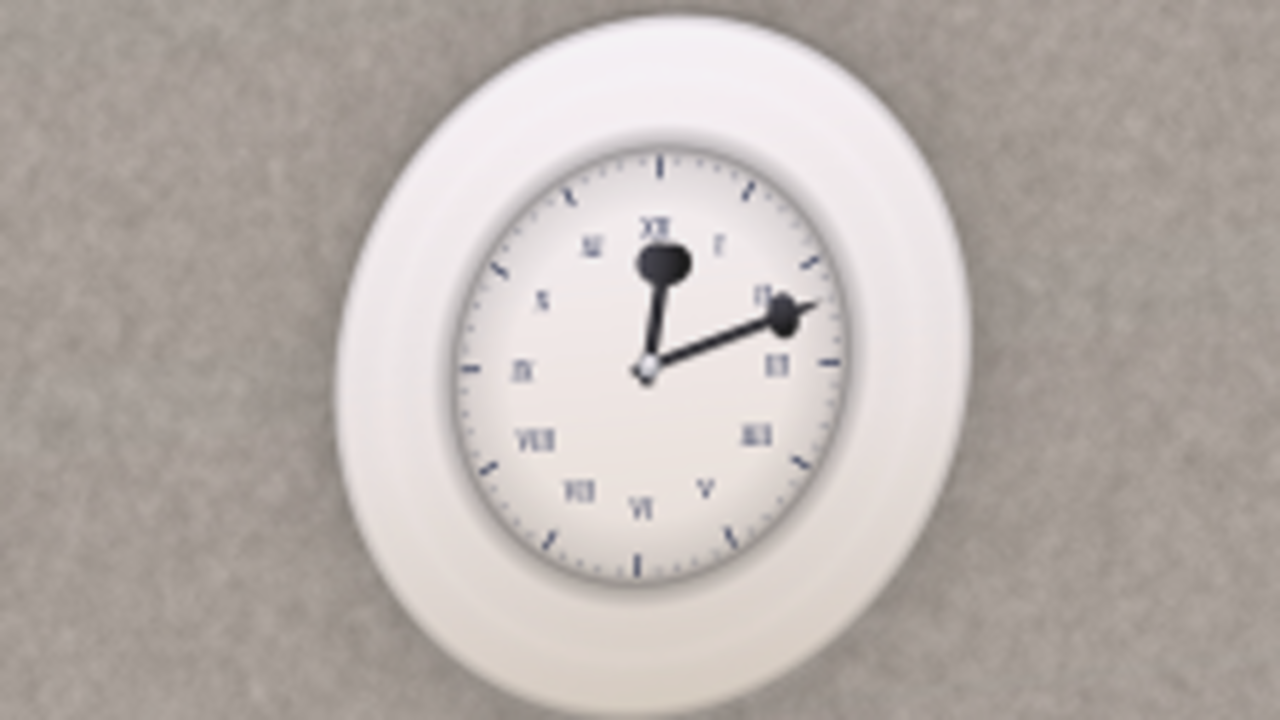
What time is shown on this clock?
12:12
